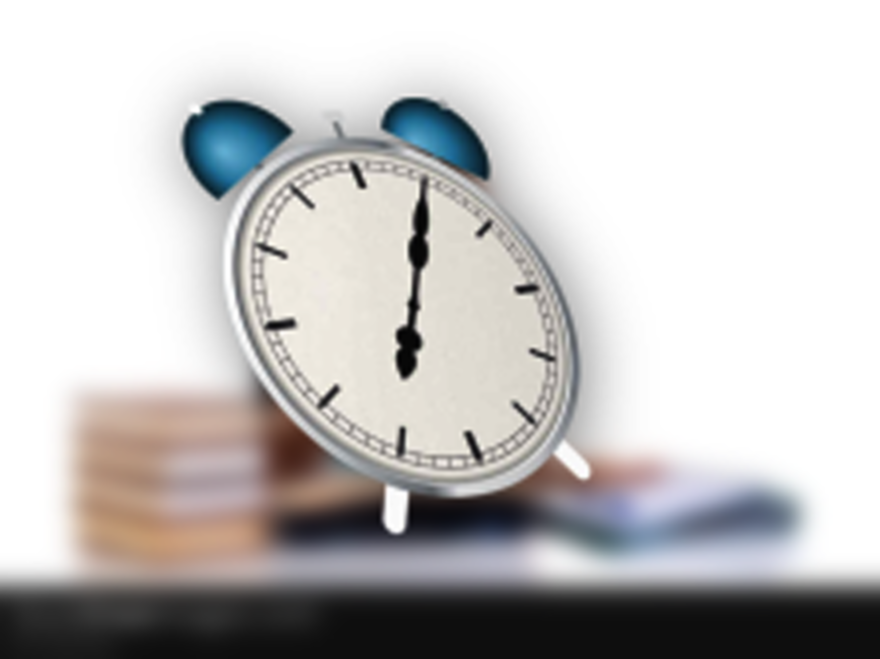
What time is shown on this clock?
7:05
